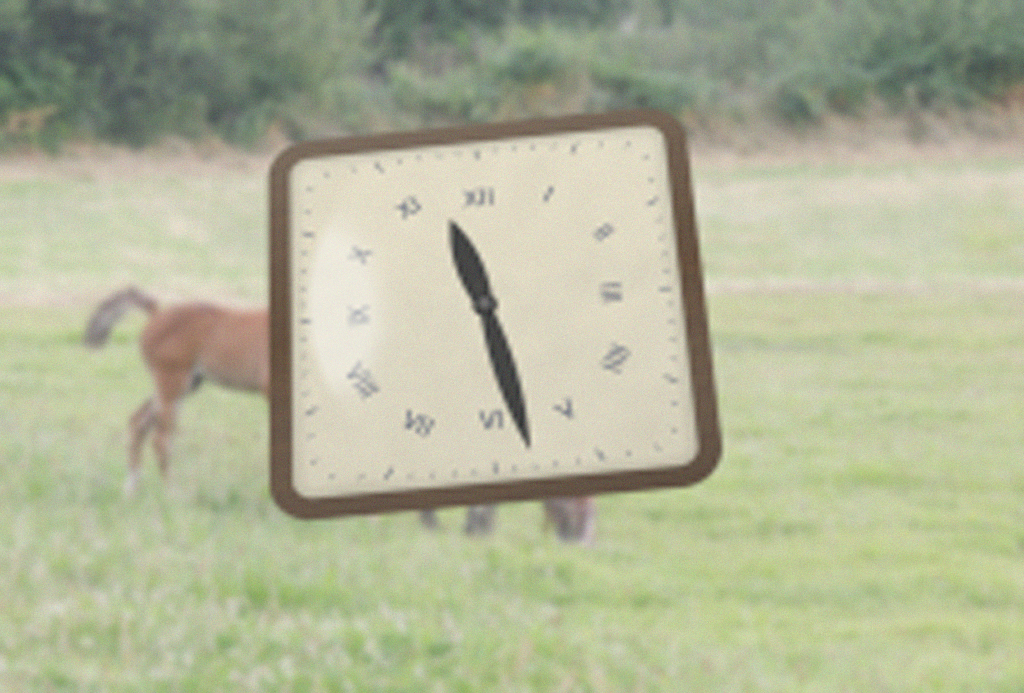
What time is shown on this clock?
11:28
